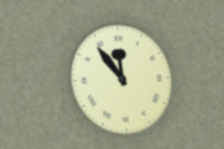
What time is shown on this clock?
11:54
